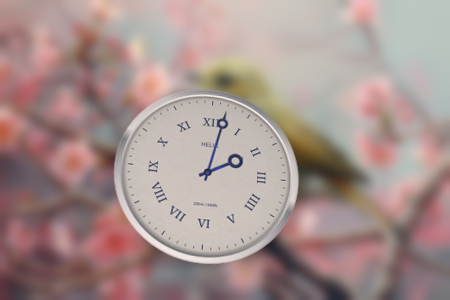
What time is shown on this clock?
2:02
